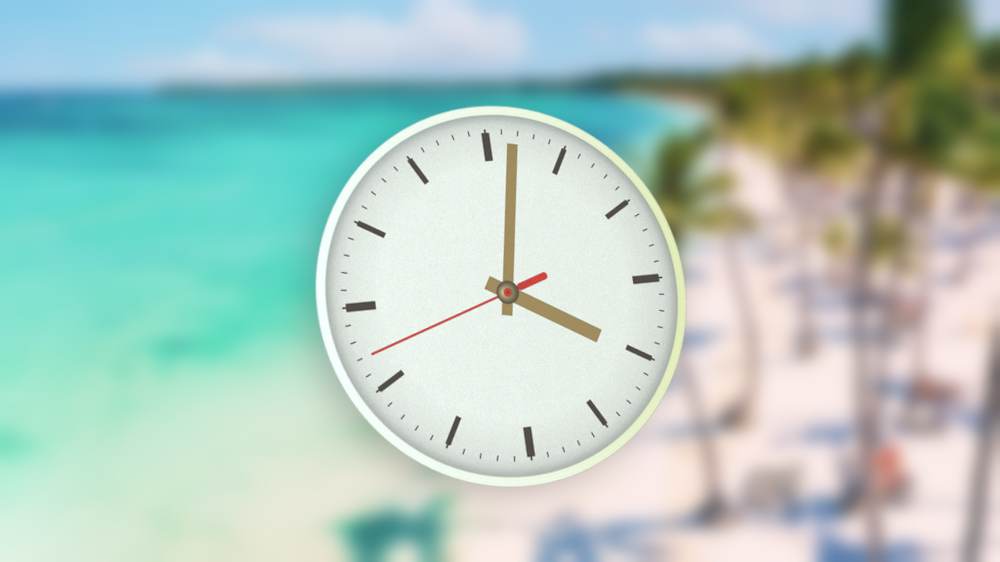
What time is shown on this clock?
4:01:42
